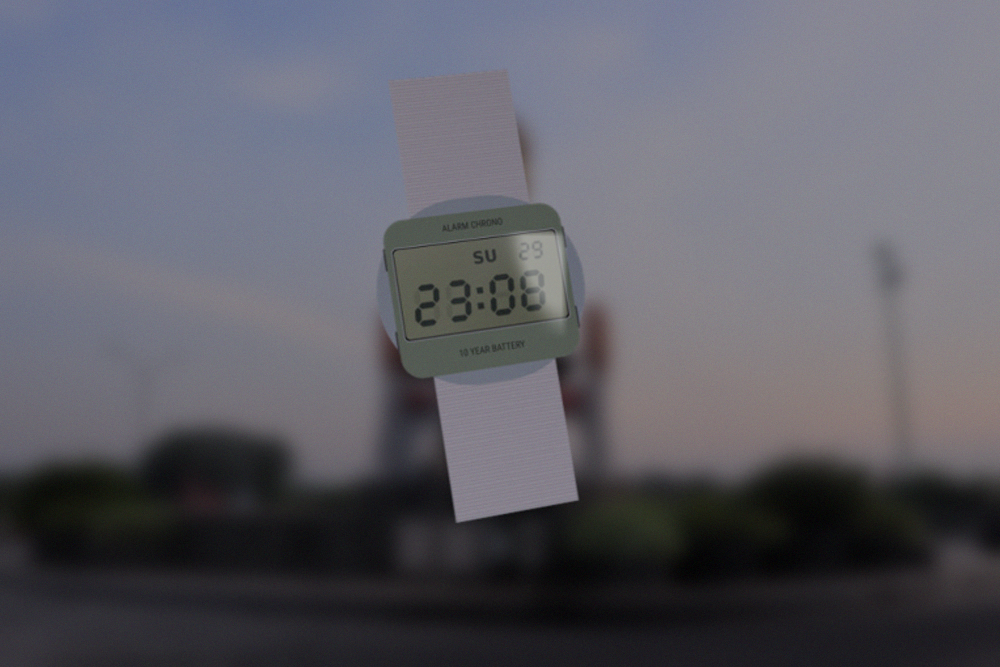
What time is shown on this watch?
23:08
